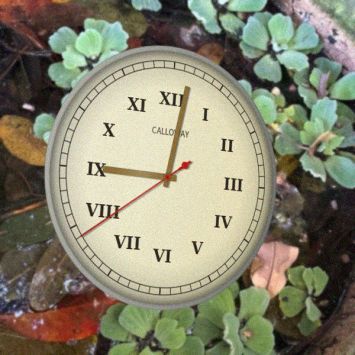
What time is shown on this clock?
9:01:39
